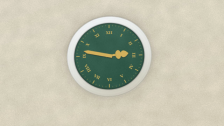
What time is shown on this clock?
2:47
